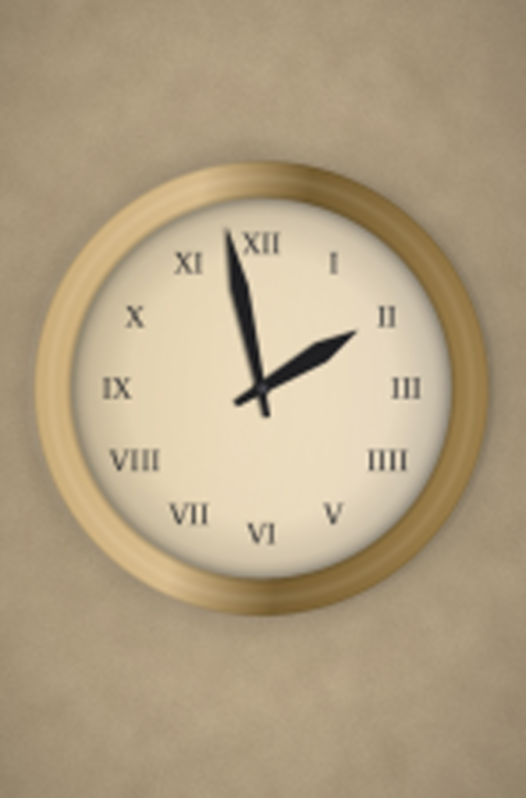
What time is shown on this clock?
1:58
